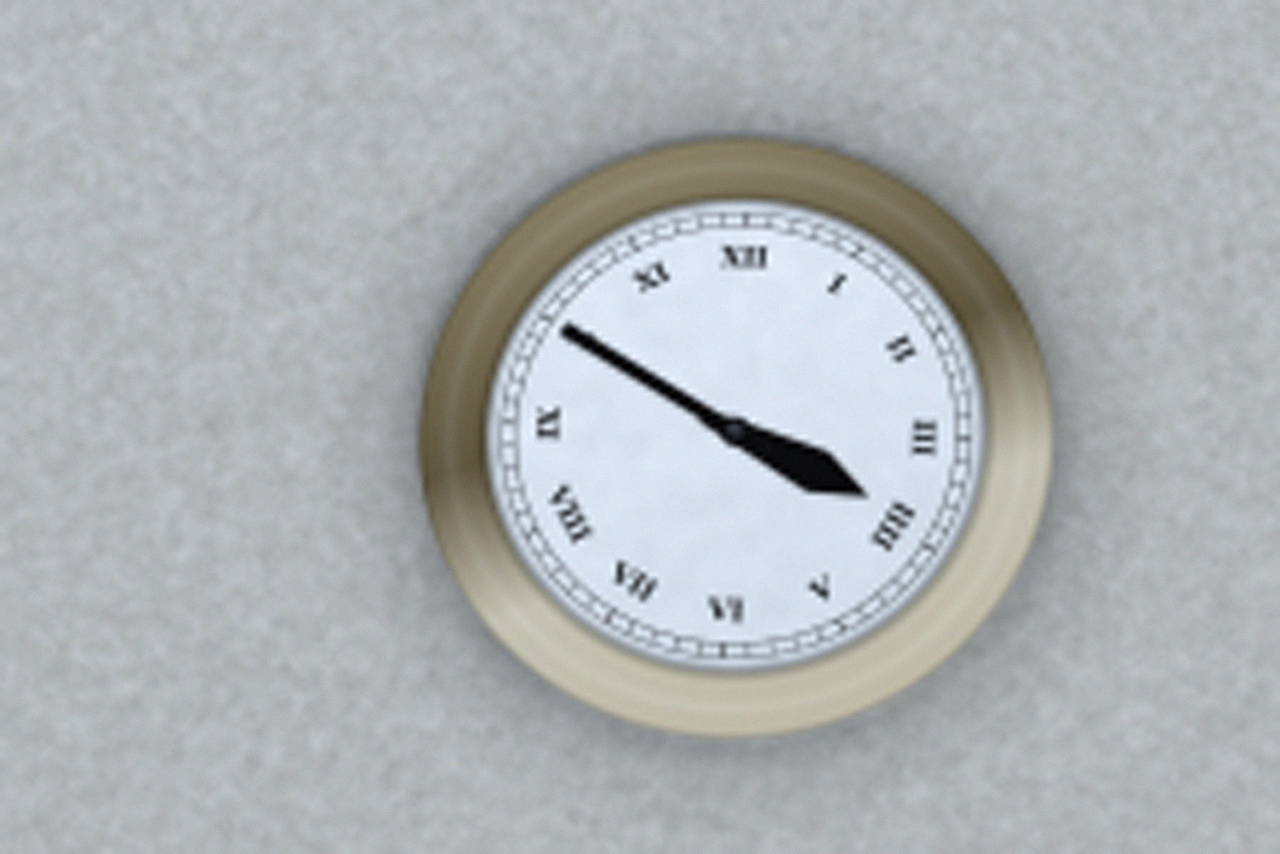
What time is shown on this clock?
3:50
